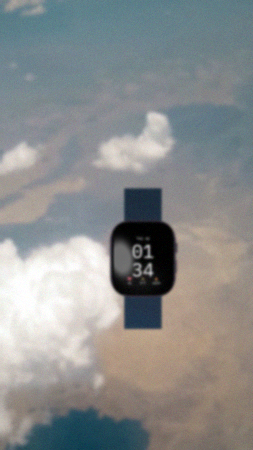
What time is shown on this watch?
1:34
